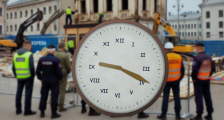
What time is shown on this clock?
9:19
